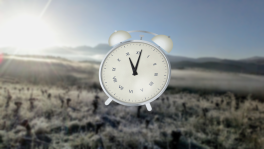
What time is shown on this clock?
11:01
